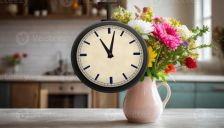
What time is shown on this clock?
11:02
